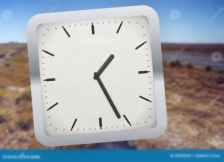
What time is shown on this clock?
1:26
